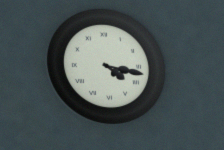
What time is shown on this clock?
4:17
